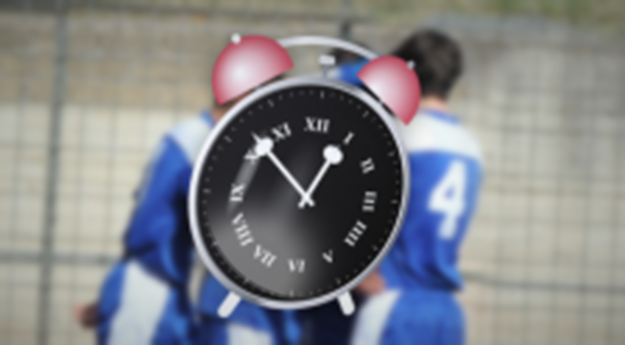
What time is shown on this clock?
12:52
